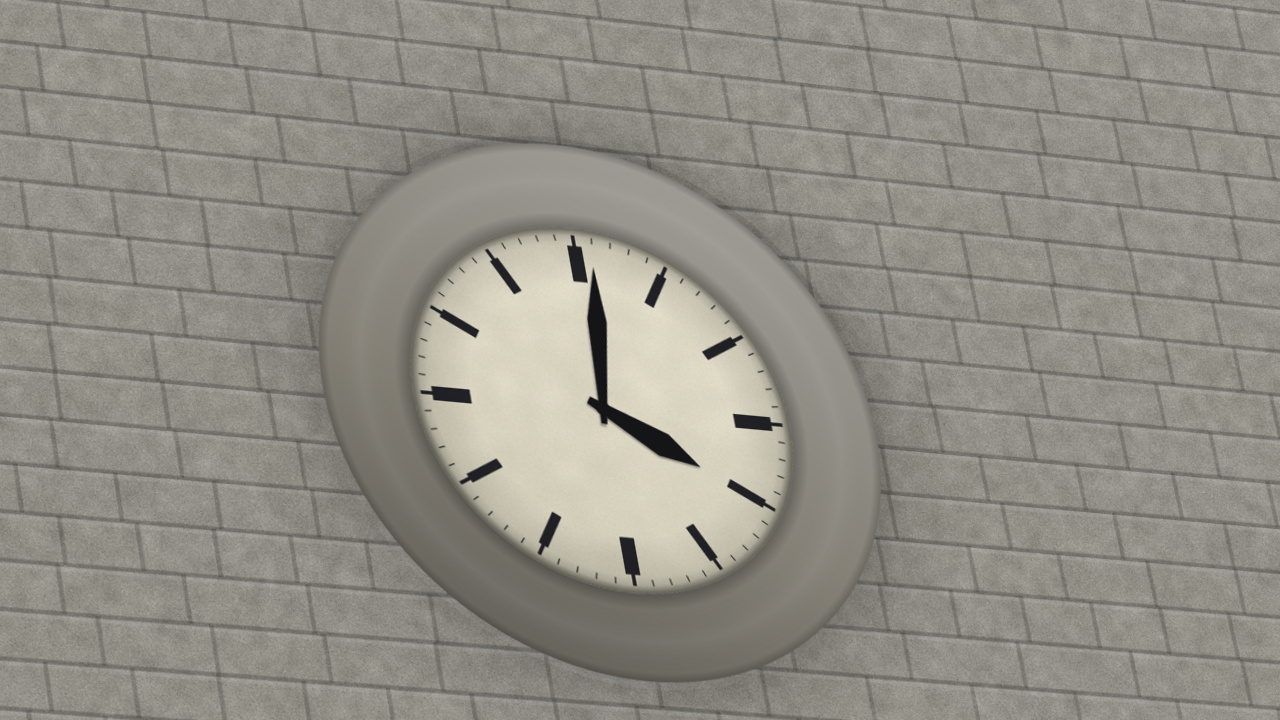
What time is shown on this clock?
4:01
